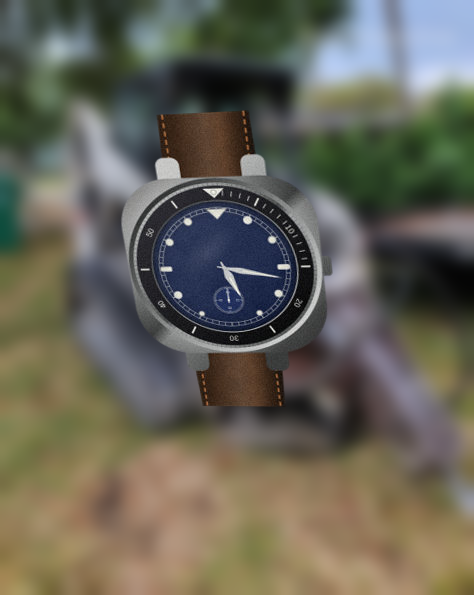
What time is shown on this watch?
5:17
